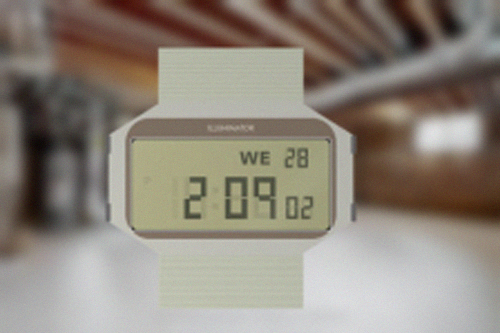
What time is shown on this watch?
2:09:02
